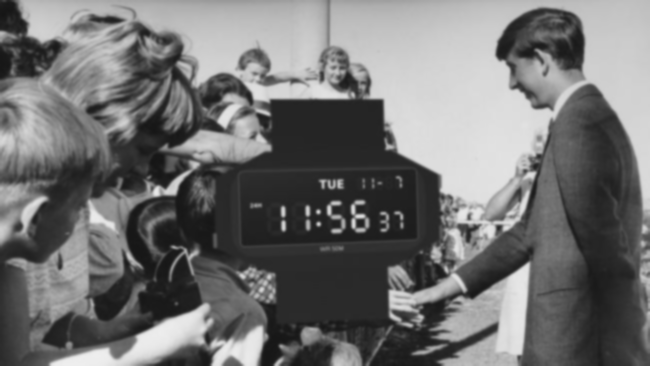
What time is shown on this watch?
11:56:37
